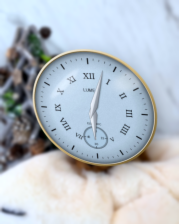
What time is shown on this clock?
6:03
